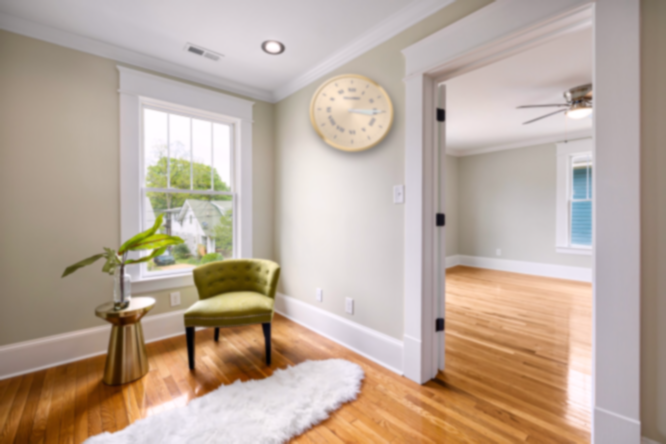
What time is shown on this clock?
3:15
